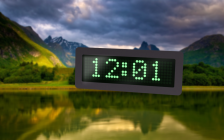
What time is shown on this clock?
12:01
